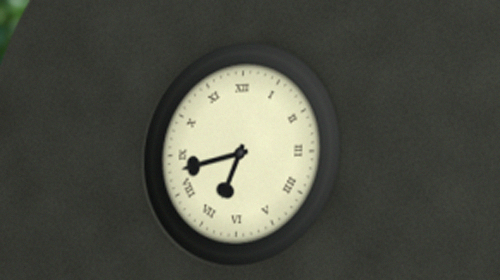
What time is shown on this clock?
6:43
